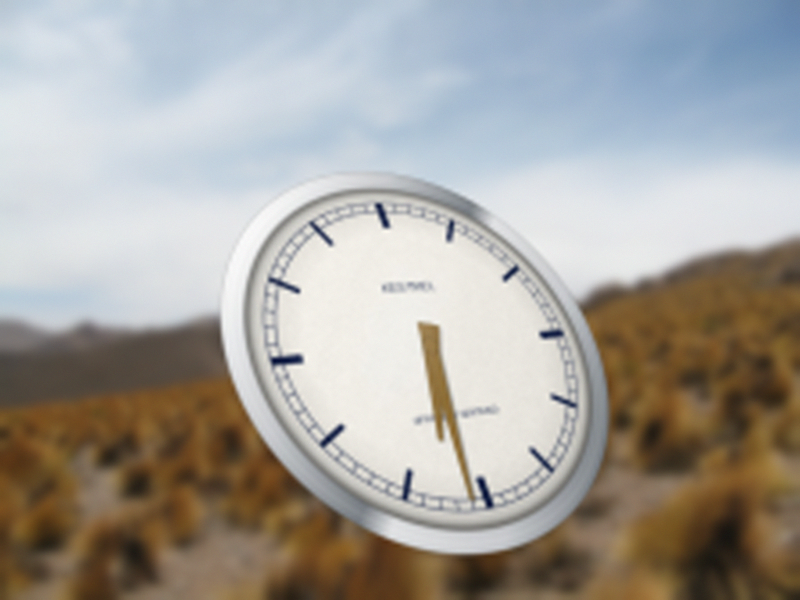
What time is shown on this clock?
6:31
